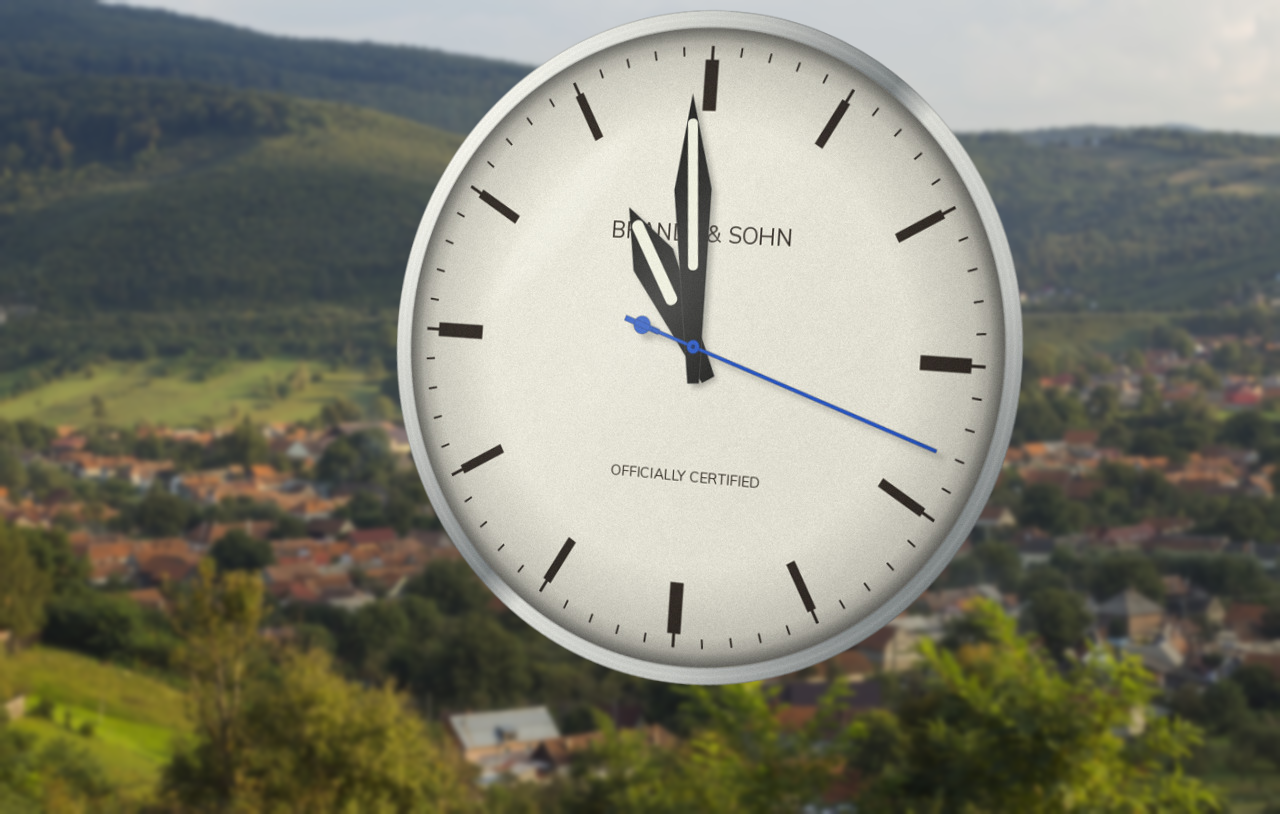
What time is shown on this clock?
10:59:18
